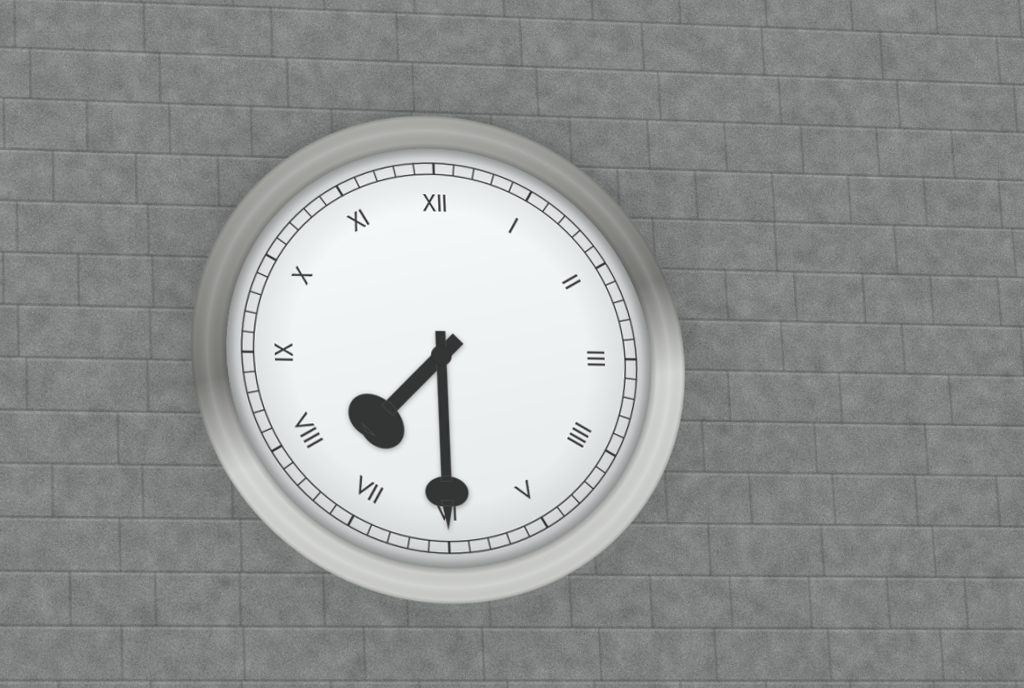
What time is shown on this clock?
7:30
